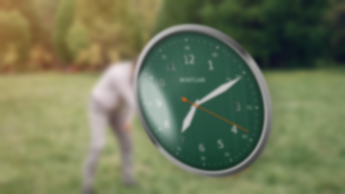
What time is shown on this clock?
7:10:19
